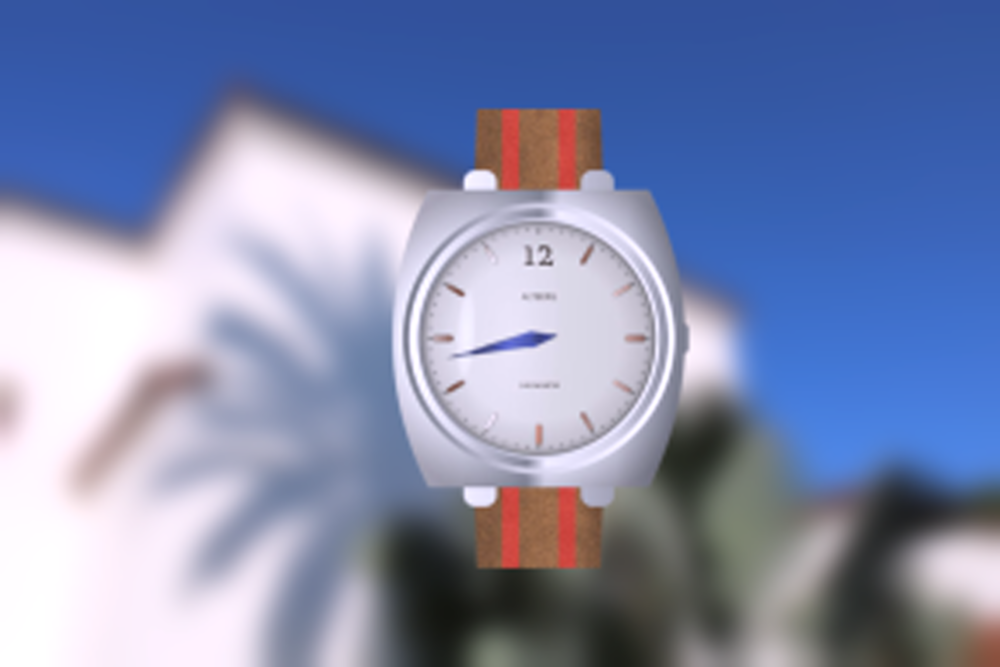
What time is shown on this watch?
8:43
